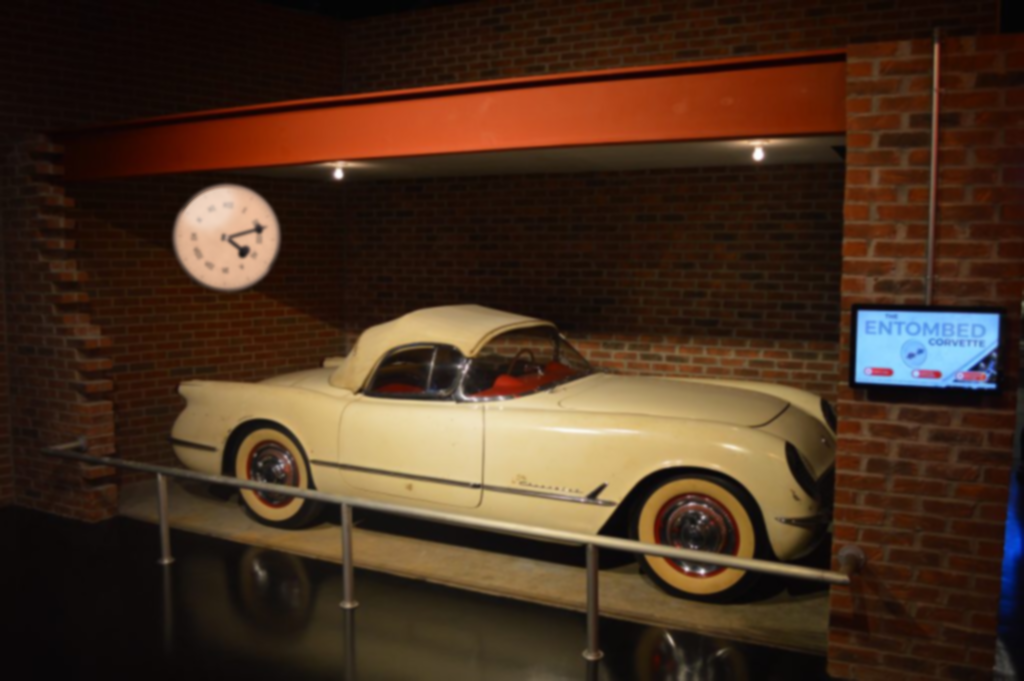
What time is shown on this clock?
4:12
